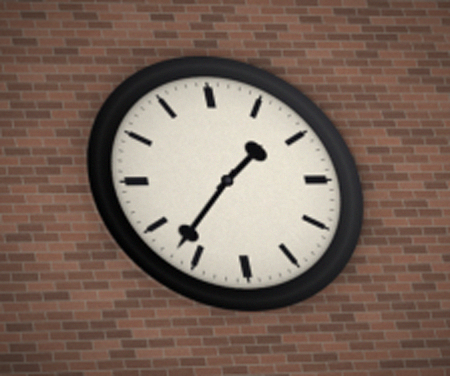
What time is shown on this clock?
1:37
